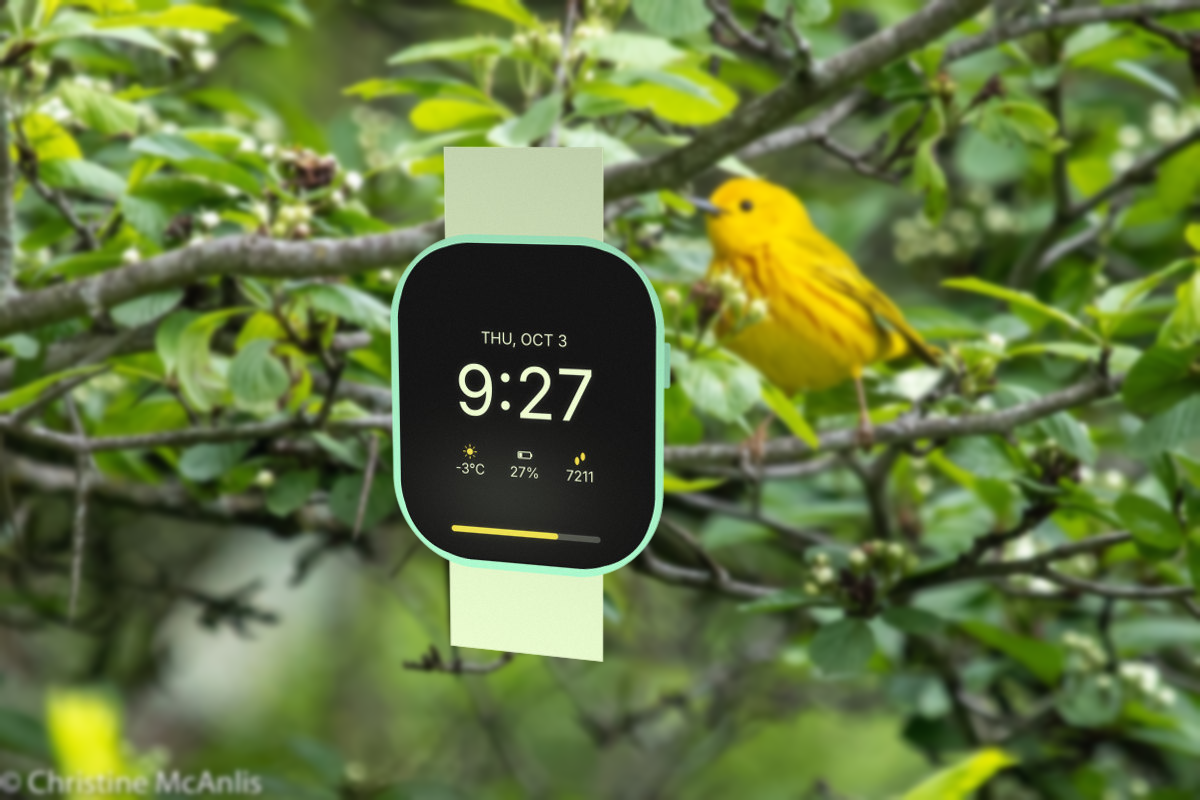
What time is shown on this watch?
9:27
